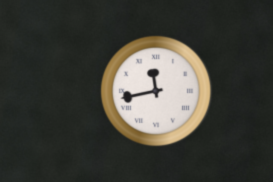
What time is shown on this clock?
11:43
